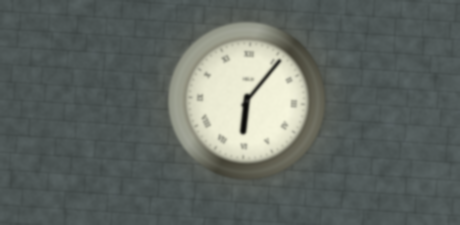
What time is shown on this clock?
6:06
